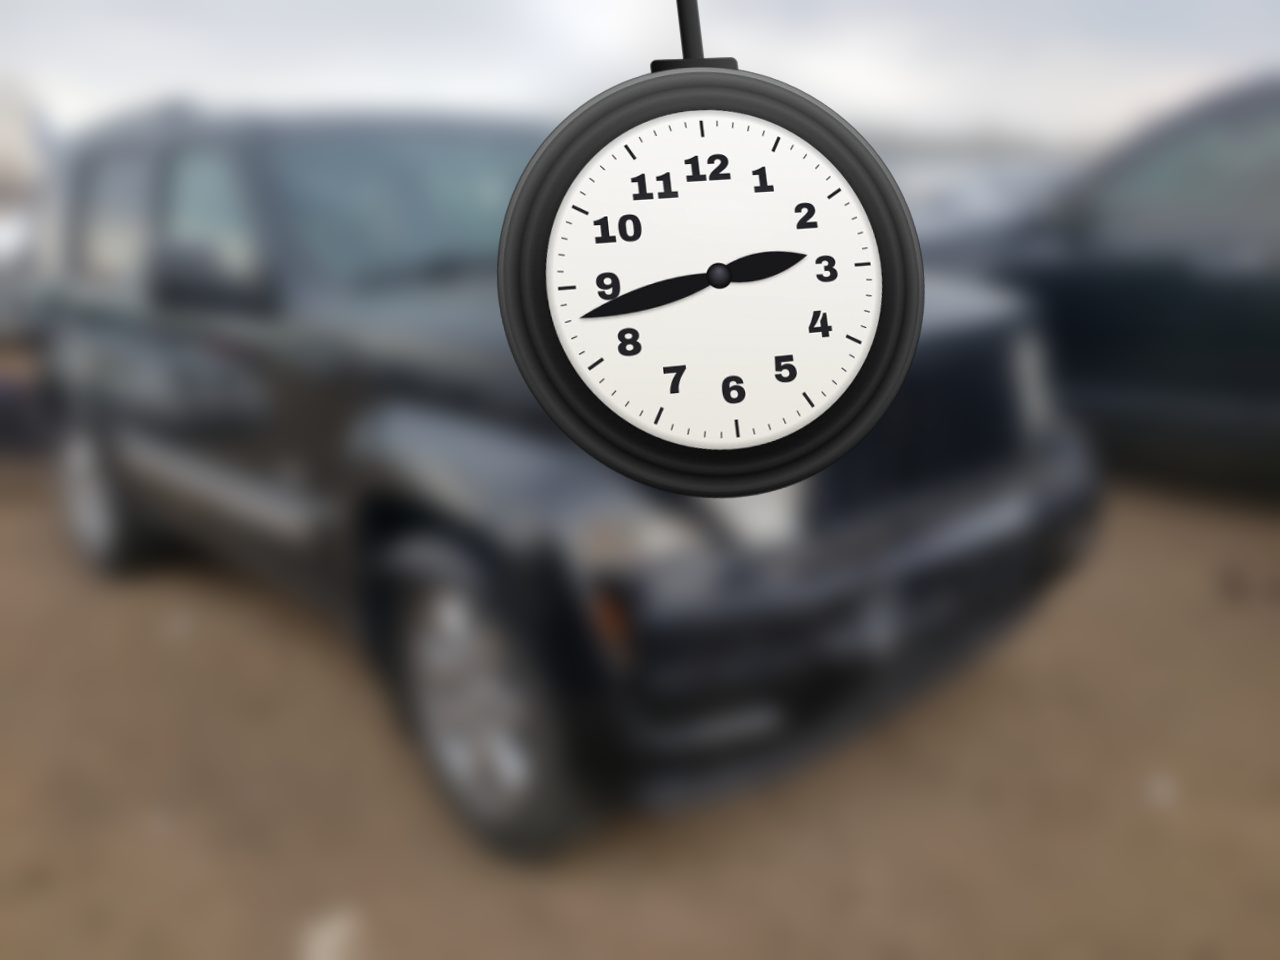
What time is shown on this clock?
2:43
